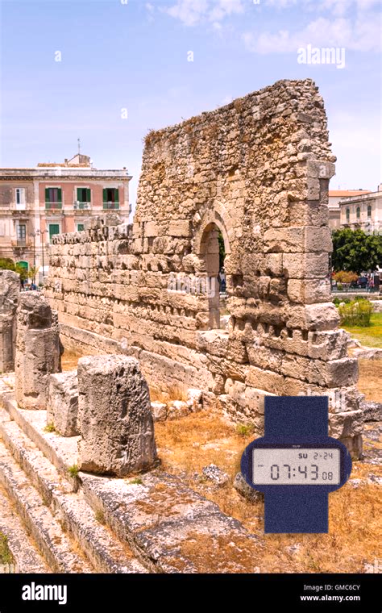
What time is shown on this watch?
7:43:08
